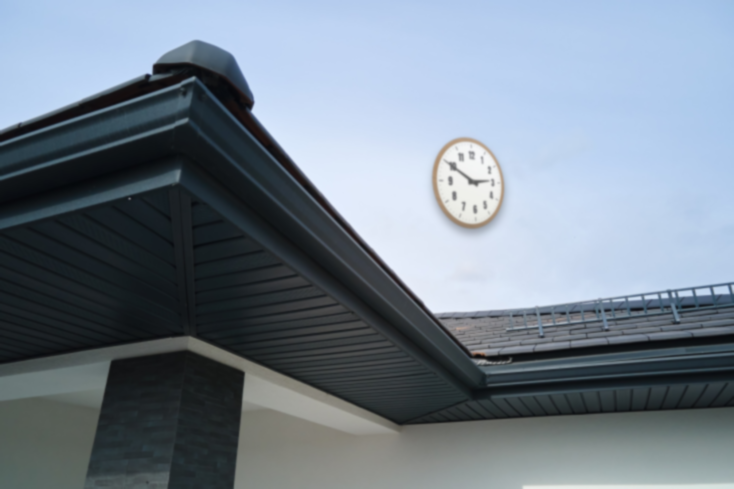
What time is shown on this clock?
2:50
